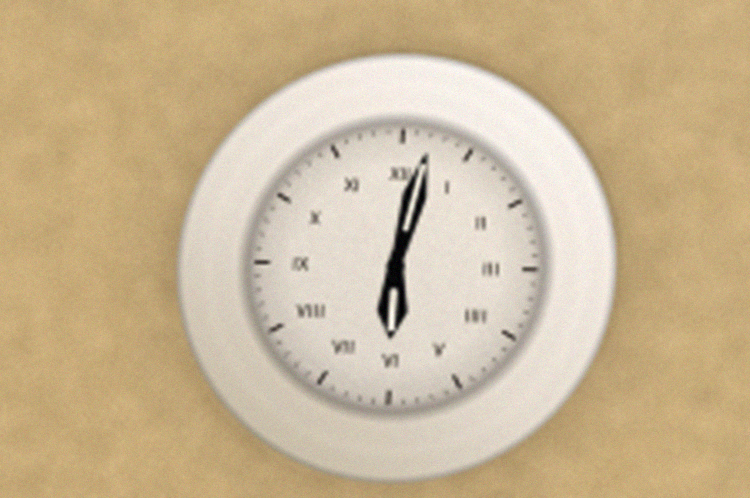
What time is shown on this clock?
6:02
